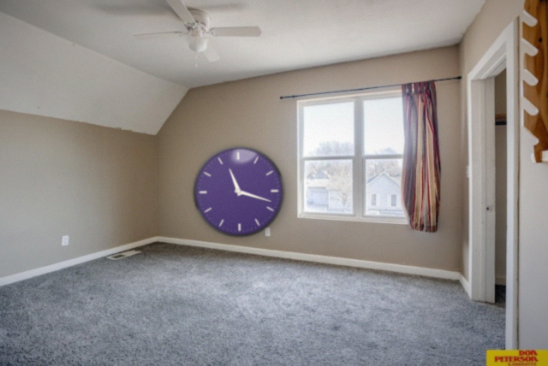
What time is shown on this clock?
11:18
